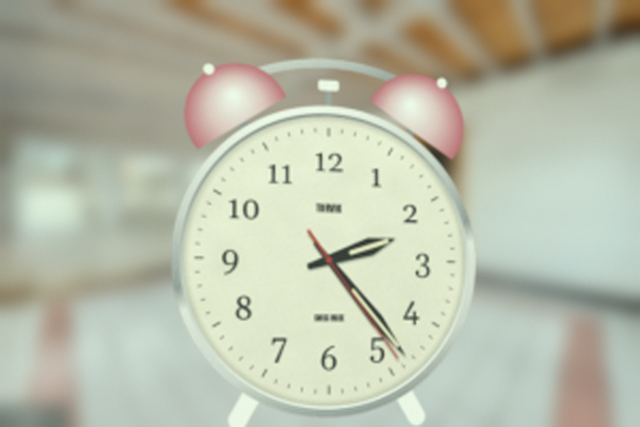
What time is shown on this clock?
2:23:24
